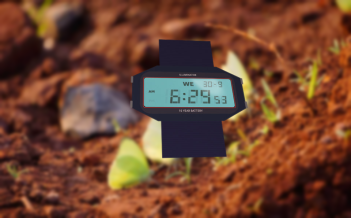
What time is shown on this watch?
6:29:53
